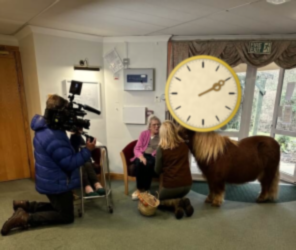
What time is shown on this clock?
2:10
